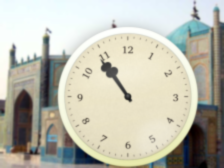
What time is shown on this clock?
10:54
